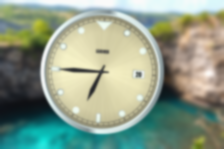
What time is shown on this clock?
6:45
